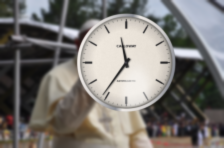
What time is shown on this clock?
11:36
